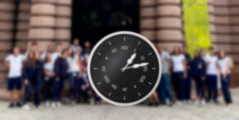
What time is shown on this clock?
1:13
